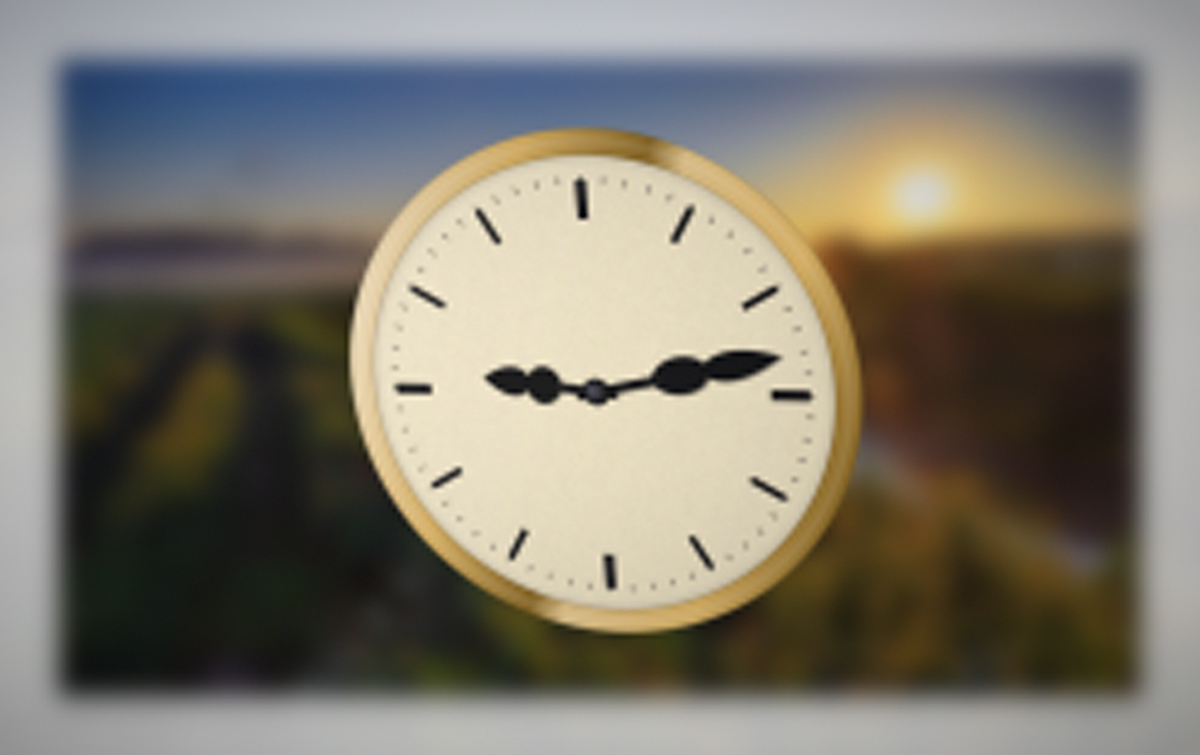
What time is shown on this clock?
9:13
